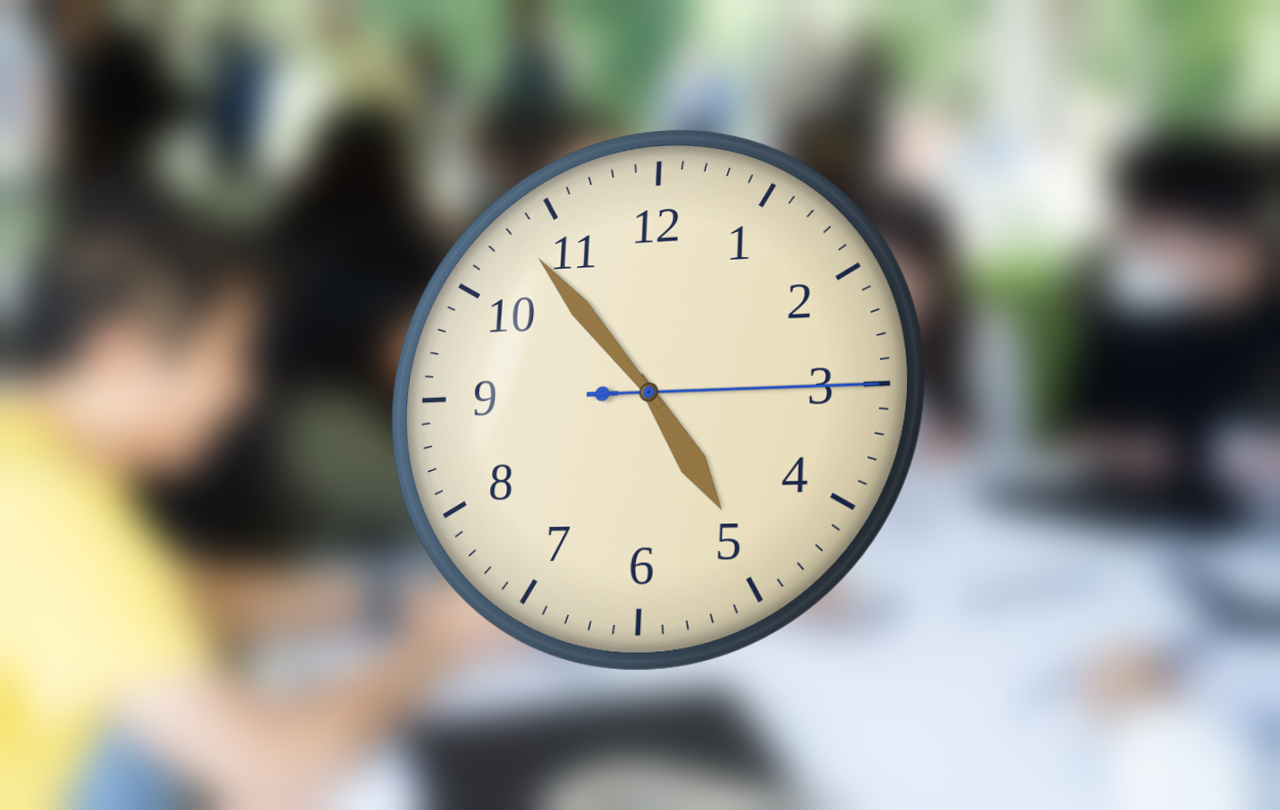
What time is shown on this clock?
4:53:15
